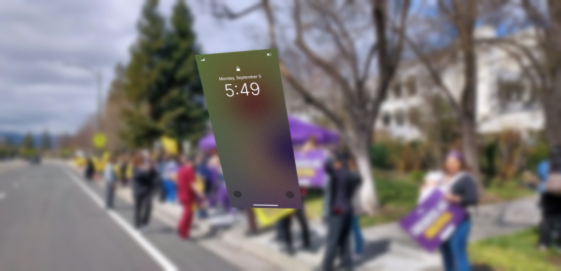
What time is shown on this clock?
5:49
